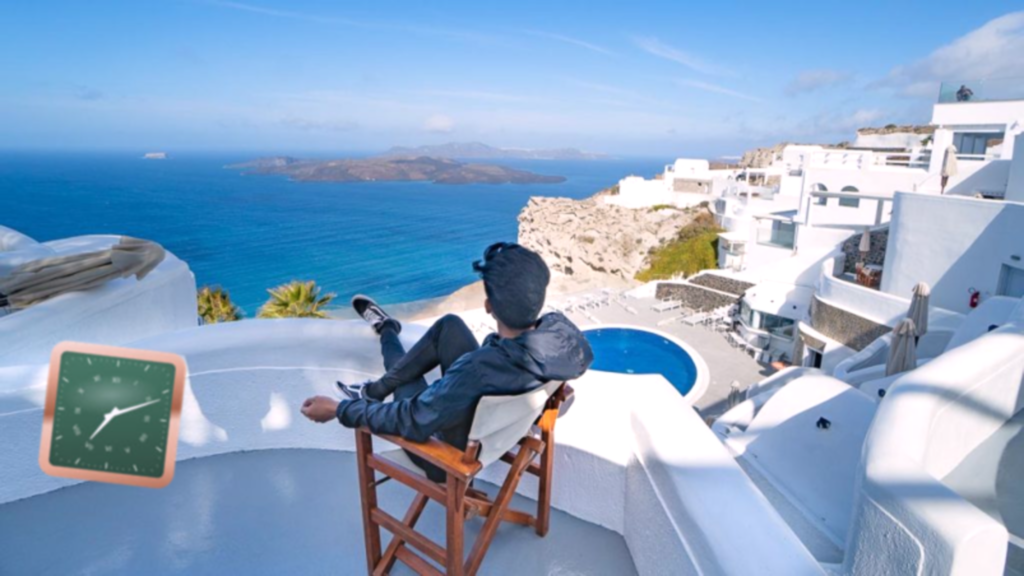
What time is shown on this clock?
7:11
